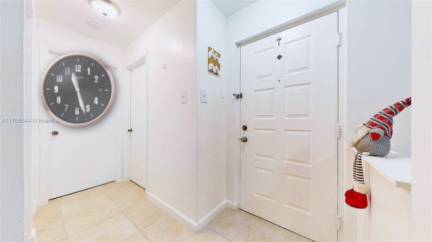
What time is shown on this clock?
11:27
